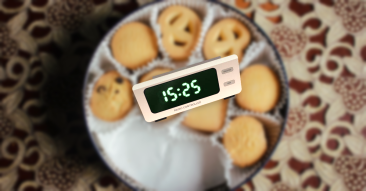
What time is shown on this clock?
15:25
